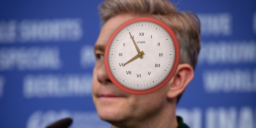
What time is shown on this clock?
7:55
